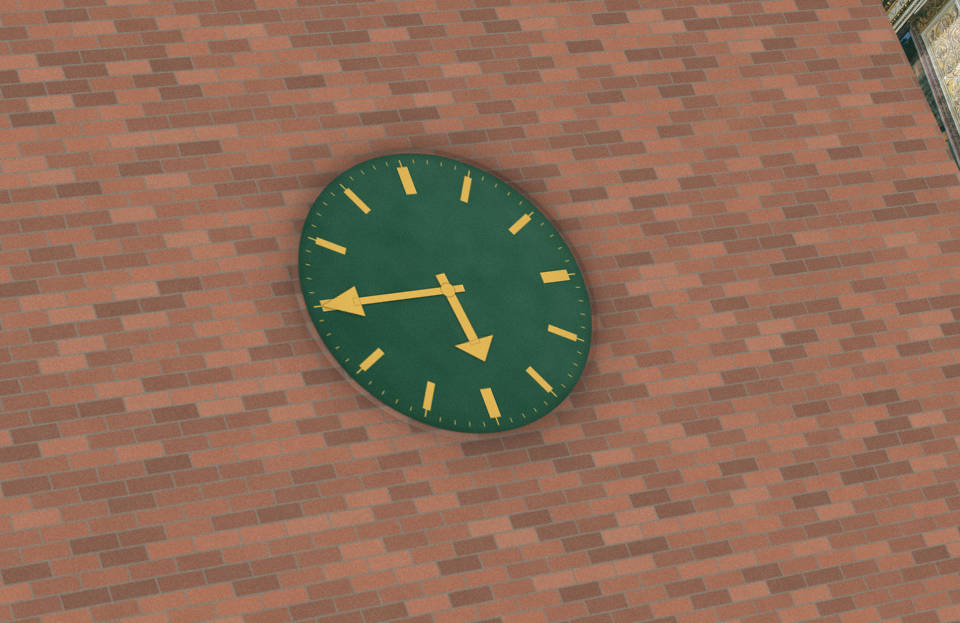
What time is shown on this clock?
5:45
